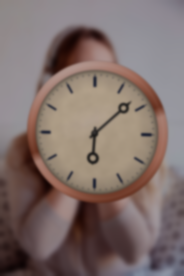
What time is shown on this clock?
6:08
